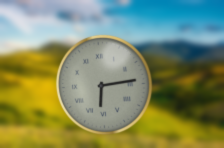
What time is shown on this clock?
6:14
